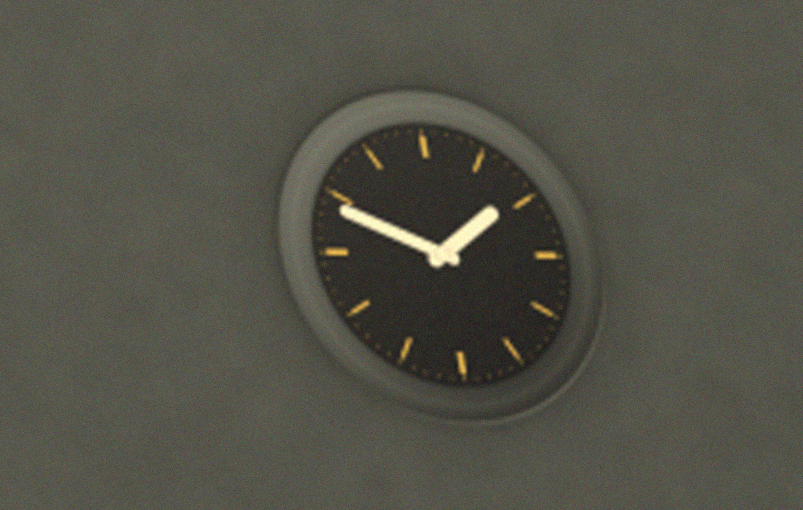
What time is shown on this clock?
1:49
